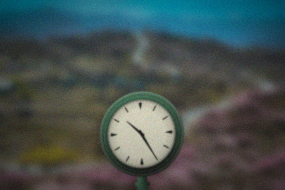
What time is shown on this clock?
10:25
